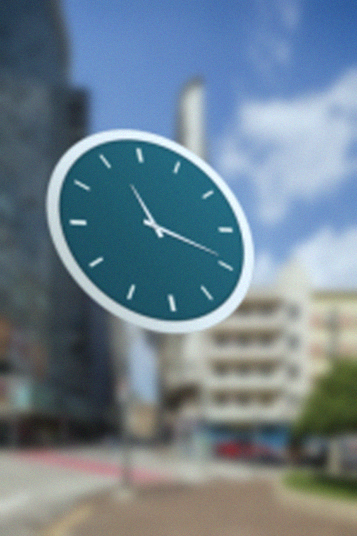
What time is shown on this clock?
11:19
